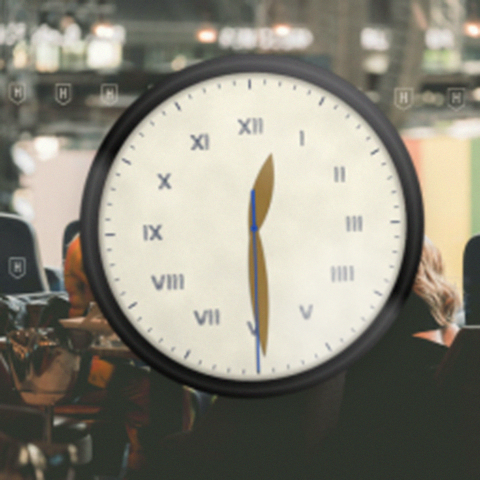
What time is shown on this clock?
12:29:30
